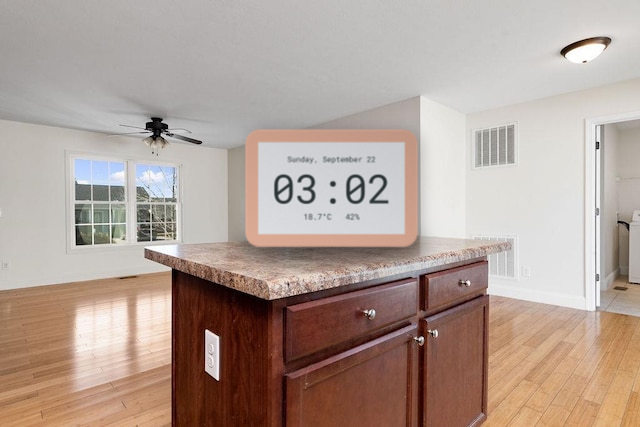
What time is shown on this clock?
3:02
